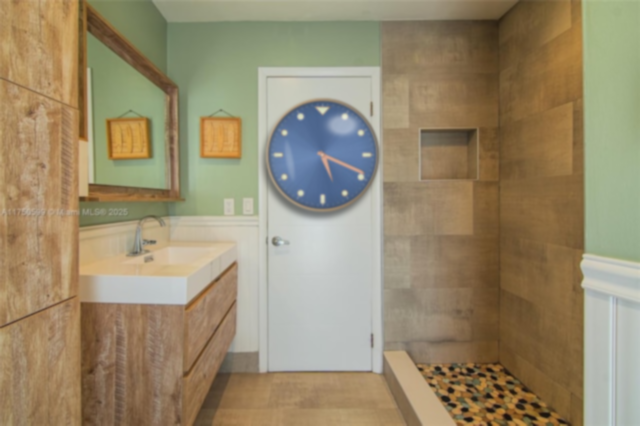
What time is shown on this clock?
5:19
